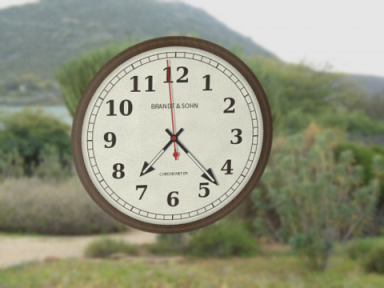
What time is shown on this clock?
7:22:59
